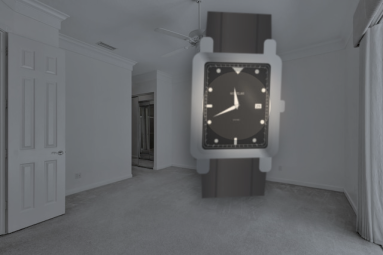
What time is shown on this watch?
11:41
